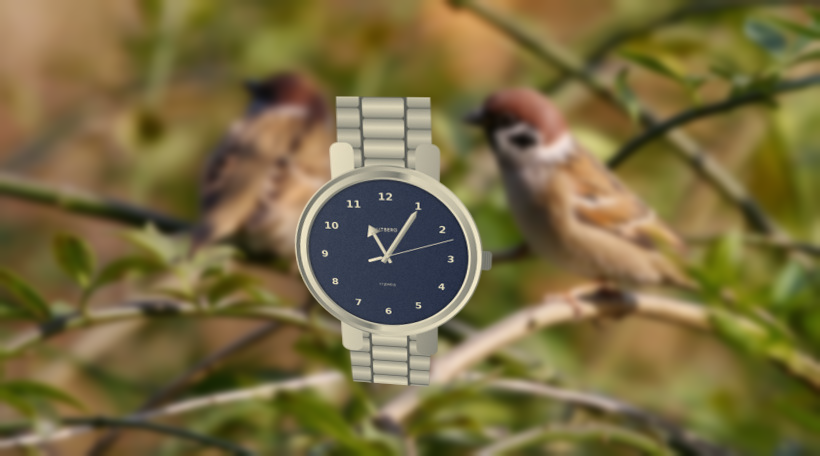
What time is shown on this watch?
11:05:12
